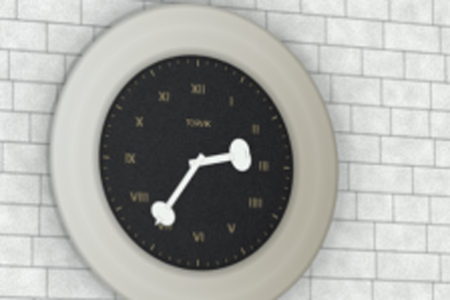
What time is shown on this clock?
2:36
